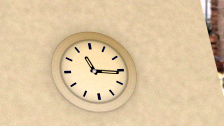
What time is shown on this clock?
11:16
